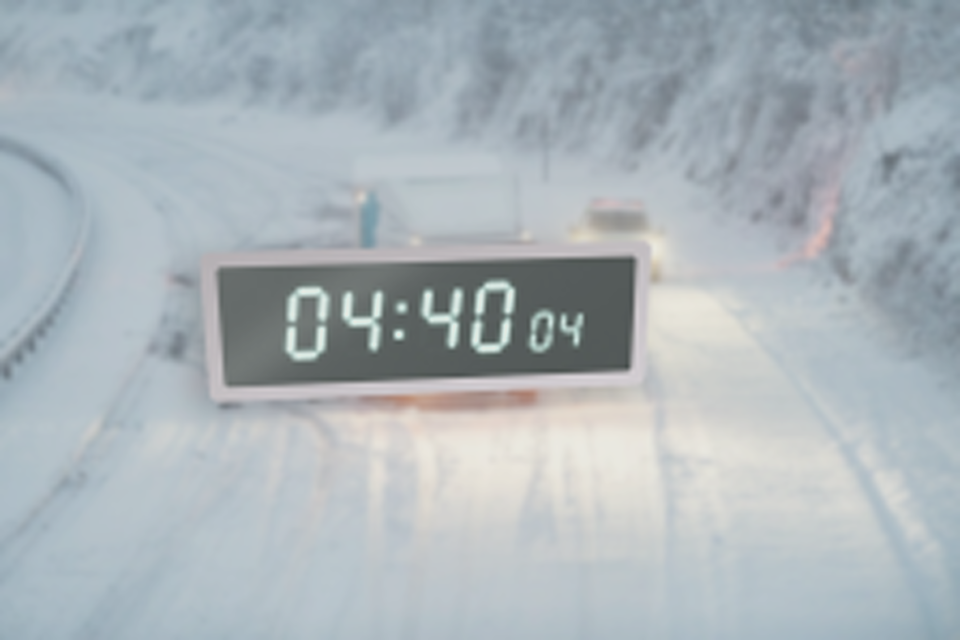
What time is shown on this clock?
4:40:04
